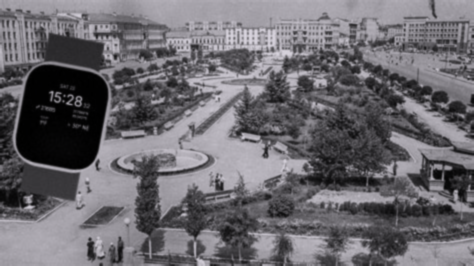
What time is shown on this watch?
15:28
